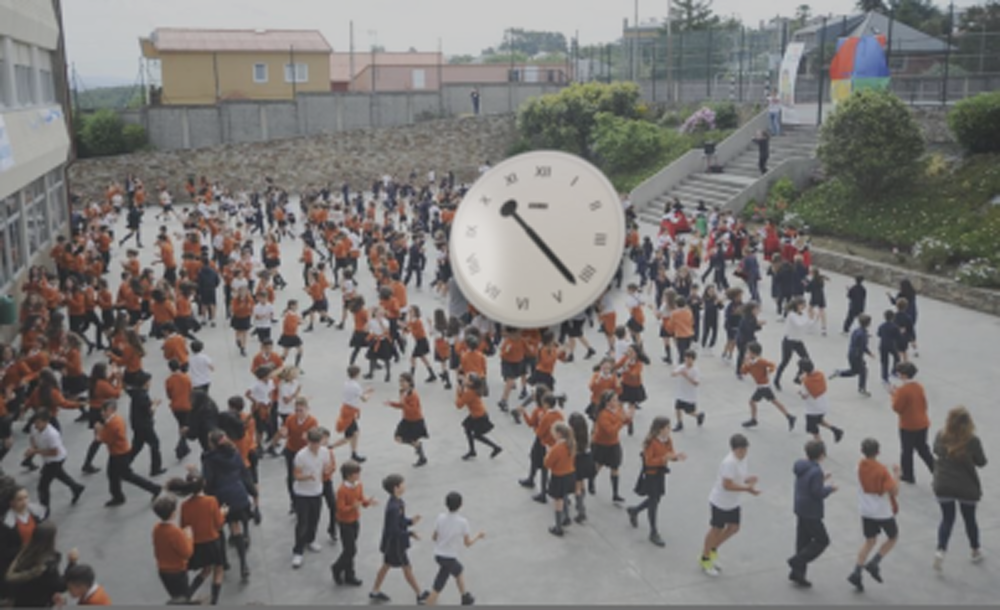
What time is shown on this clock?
10:22
